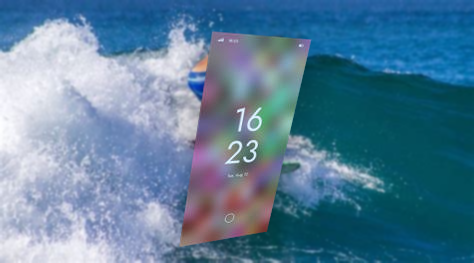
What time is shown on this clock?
16:23
